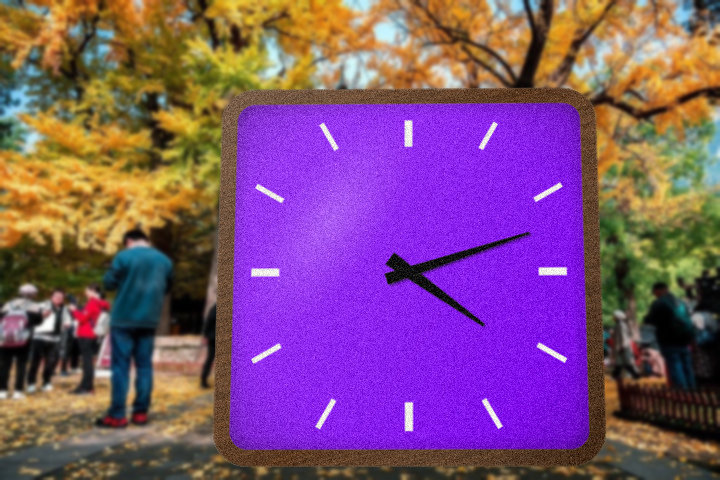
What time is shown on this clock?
4:12
